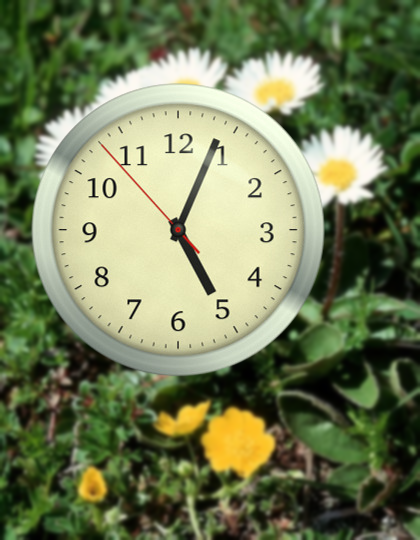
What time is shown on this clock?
5:03:53
